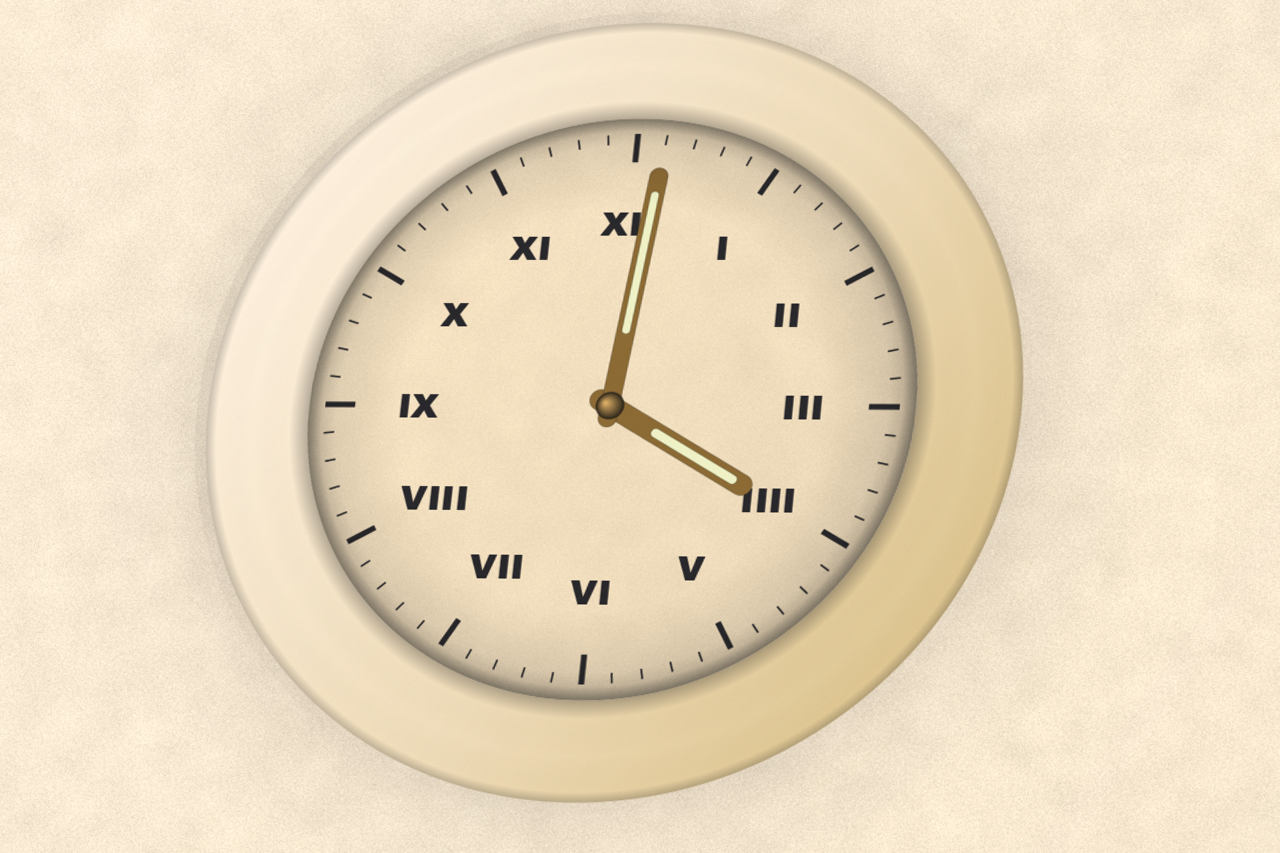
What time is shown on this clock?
4:01
